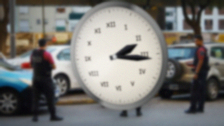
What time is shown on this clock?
2:16
